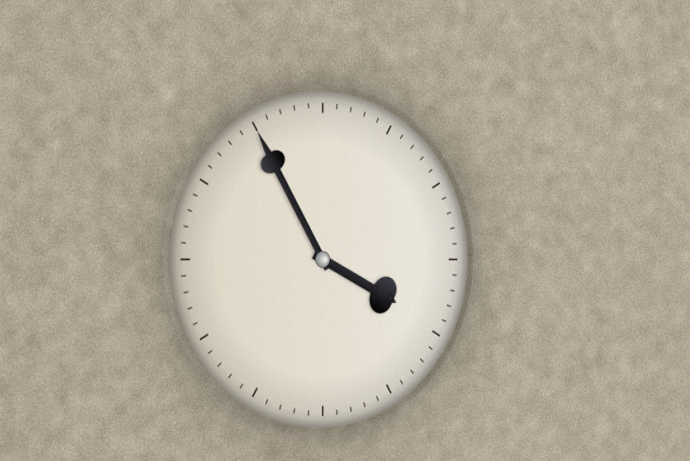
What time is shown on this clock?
3:55
